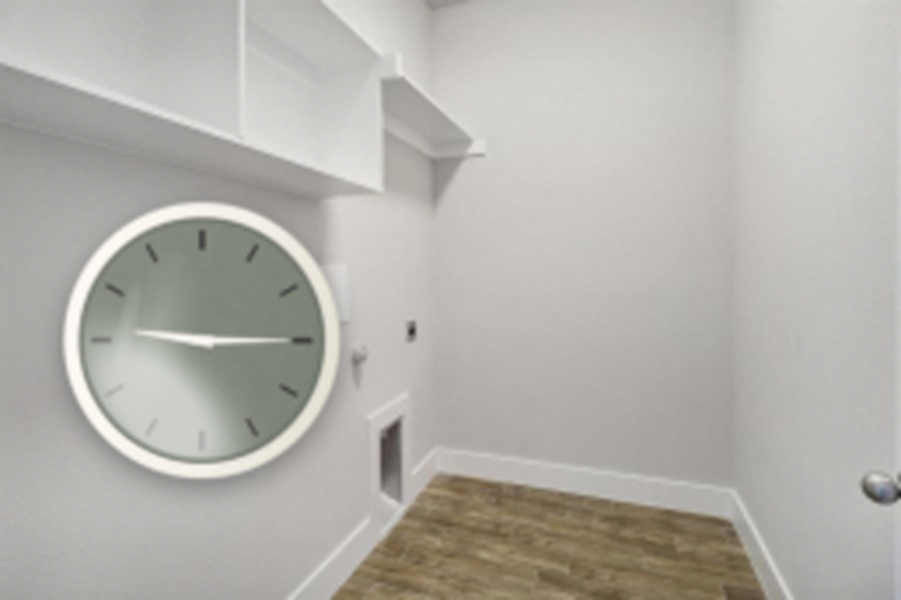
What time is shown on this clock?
9:15
